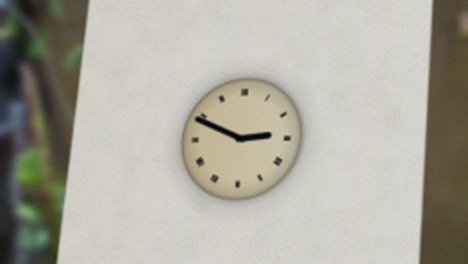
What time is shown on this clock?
2:49
